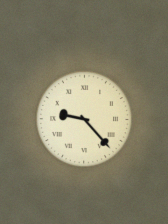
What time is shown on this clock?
9:23
